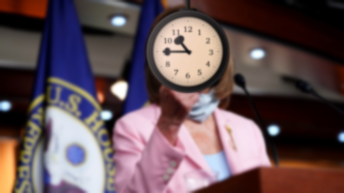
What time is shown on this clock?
10:45
